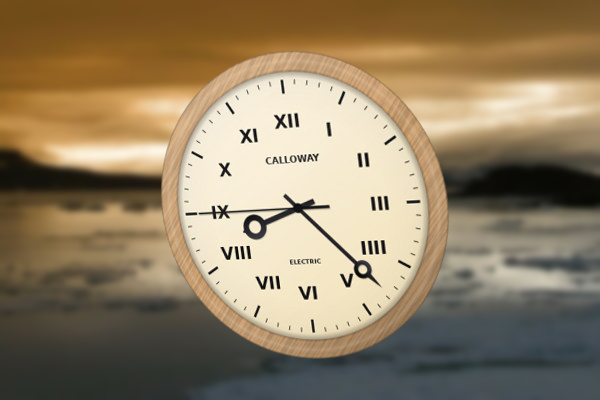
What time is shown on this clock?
8:22:45
